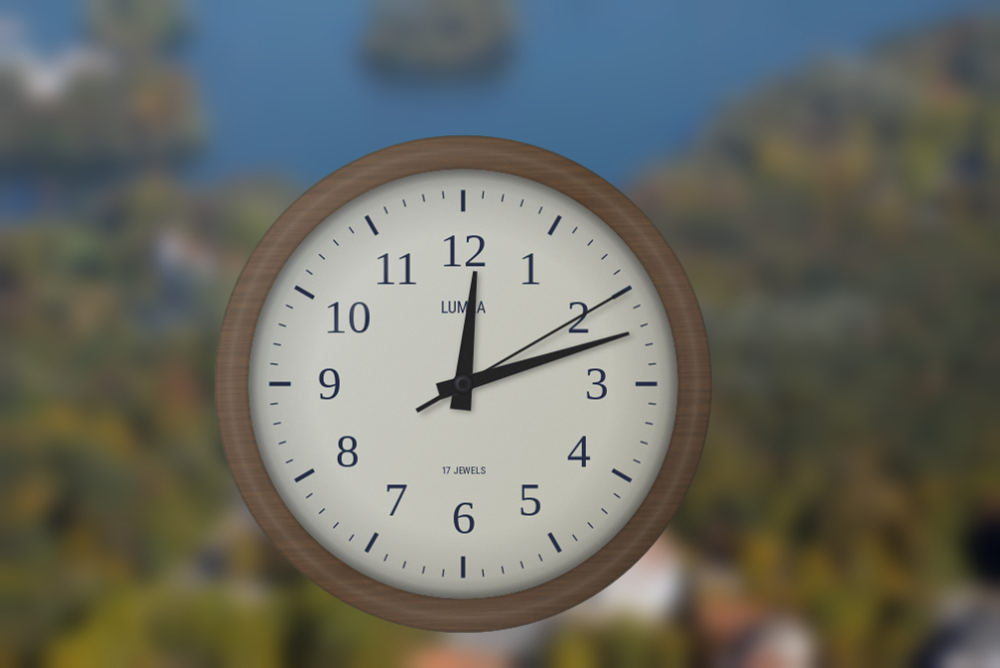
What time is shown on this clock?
12:12:10
